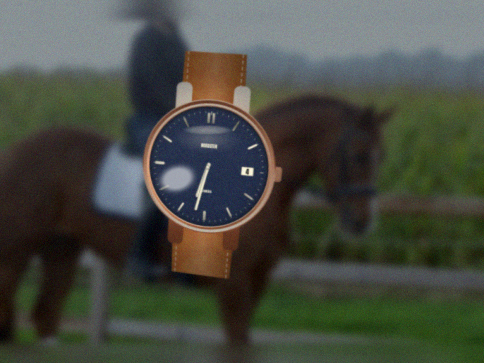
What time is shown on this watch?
6:32
